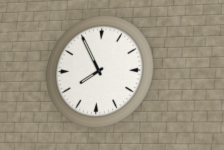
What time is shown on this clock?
7:55
